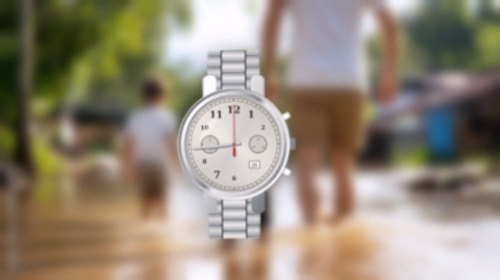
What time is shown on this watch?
8:44
